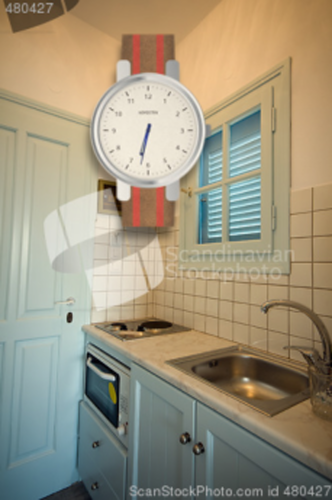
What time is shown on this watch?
6:32
